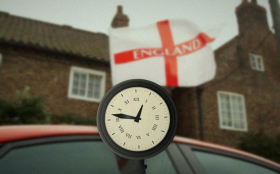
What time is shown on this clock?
12:47
